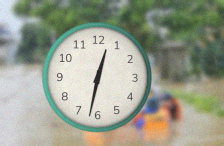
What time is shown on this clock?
12:32
